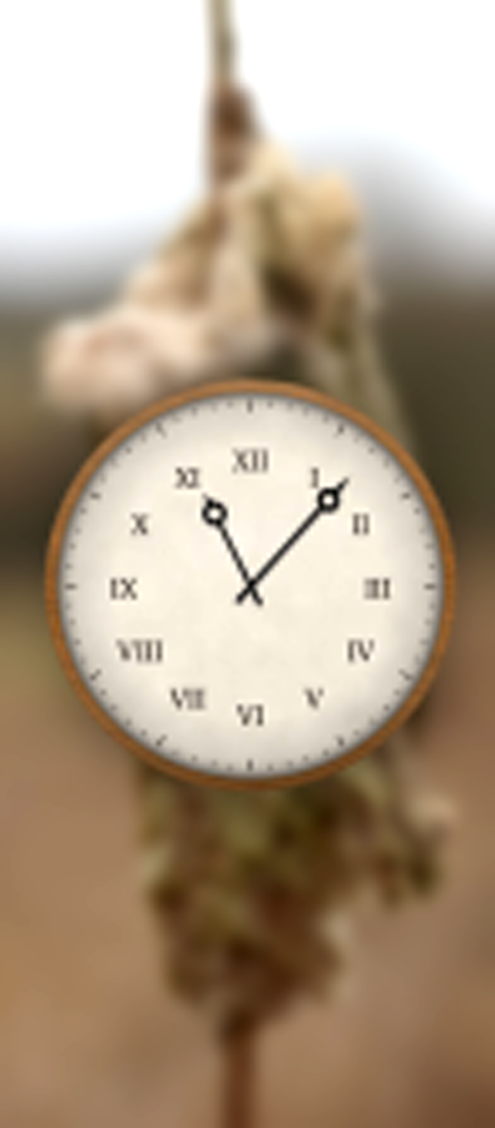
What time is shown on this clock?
11:07
